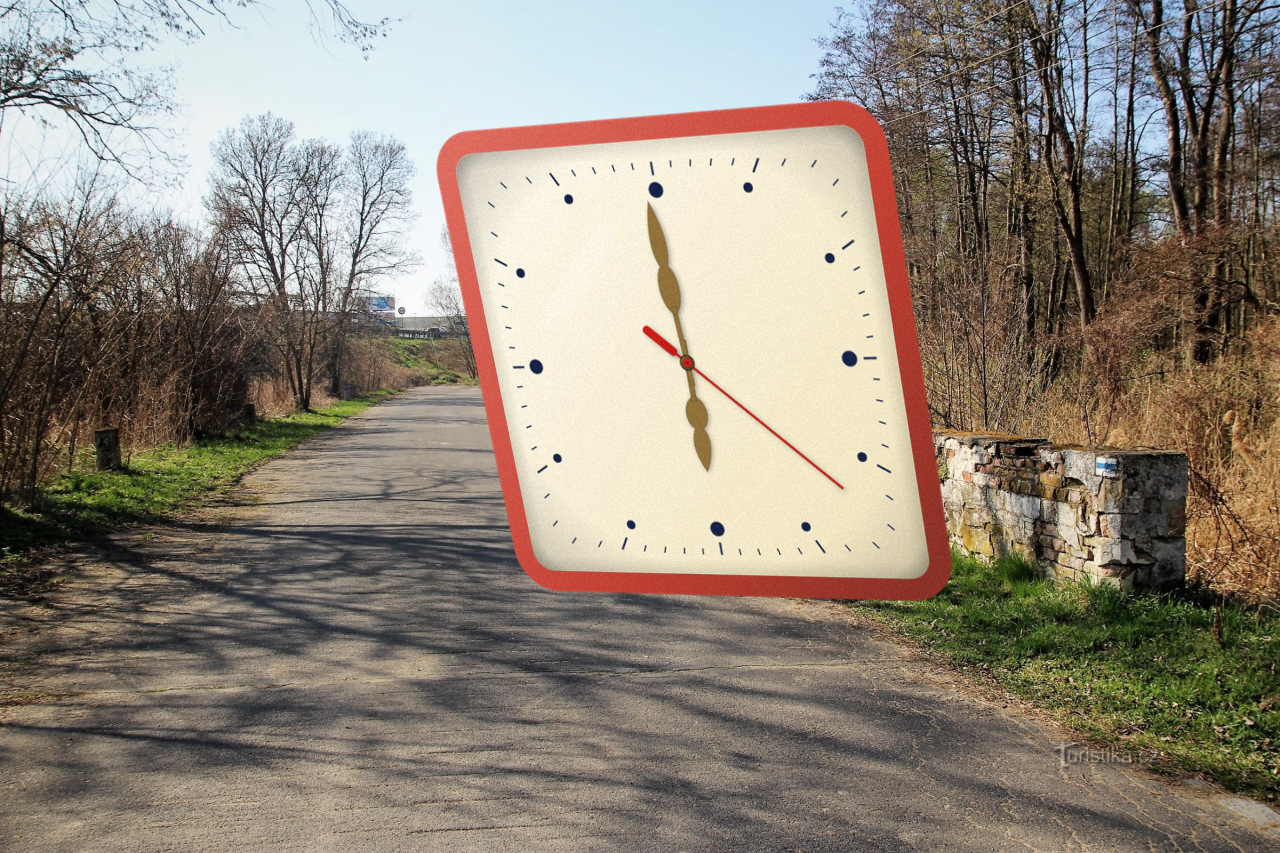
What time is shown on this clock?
5:59:22
